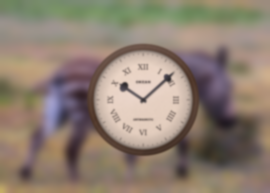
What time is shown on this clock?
10:08
